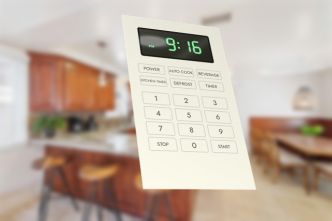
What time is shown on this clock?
9:16
